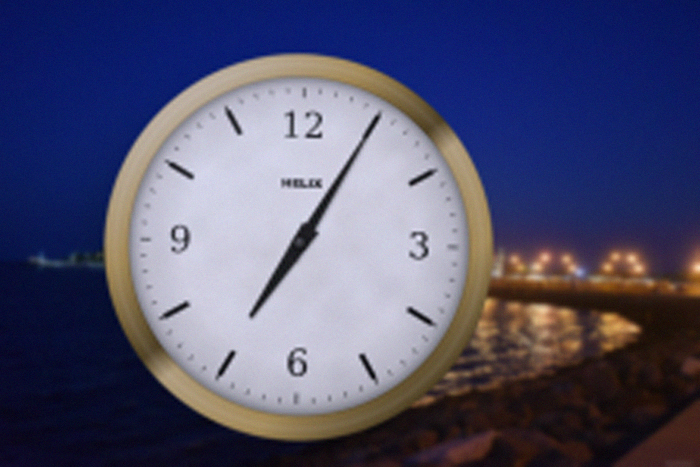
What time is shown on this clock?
7:05
